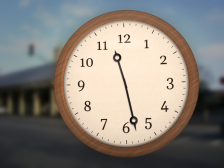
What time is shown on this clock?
11:28
